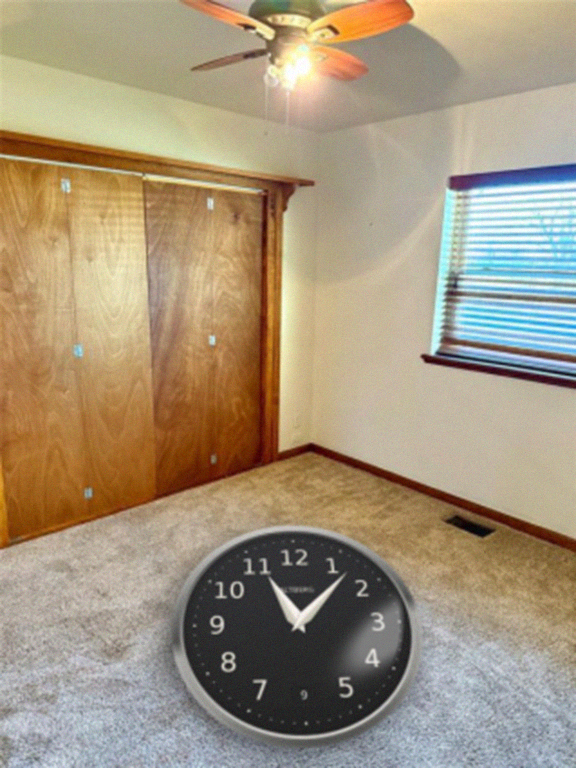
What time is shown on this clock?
11:07
